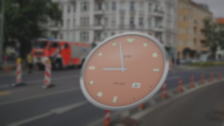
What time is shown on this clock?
8:57
